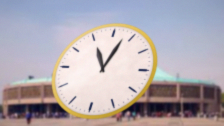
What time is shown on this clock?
11:03
